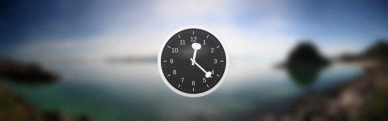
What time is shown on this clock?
12:22
